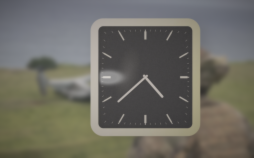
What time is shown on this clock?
4:38
